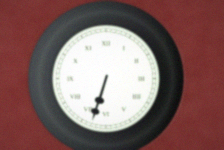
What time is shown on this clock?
6:33
